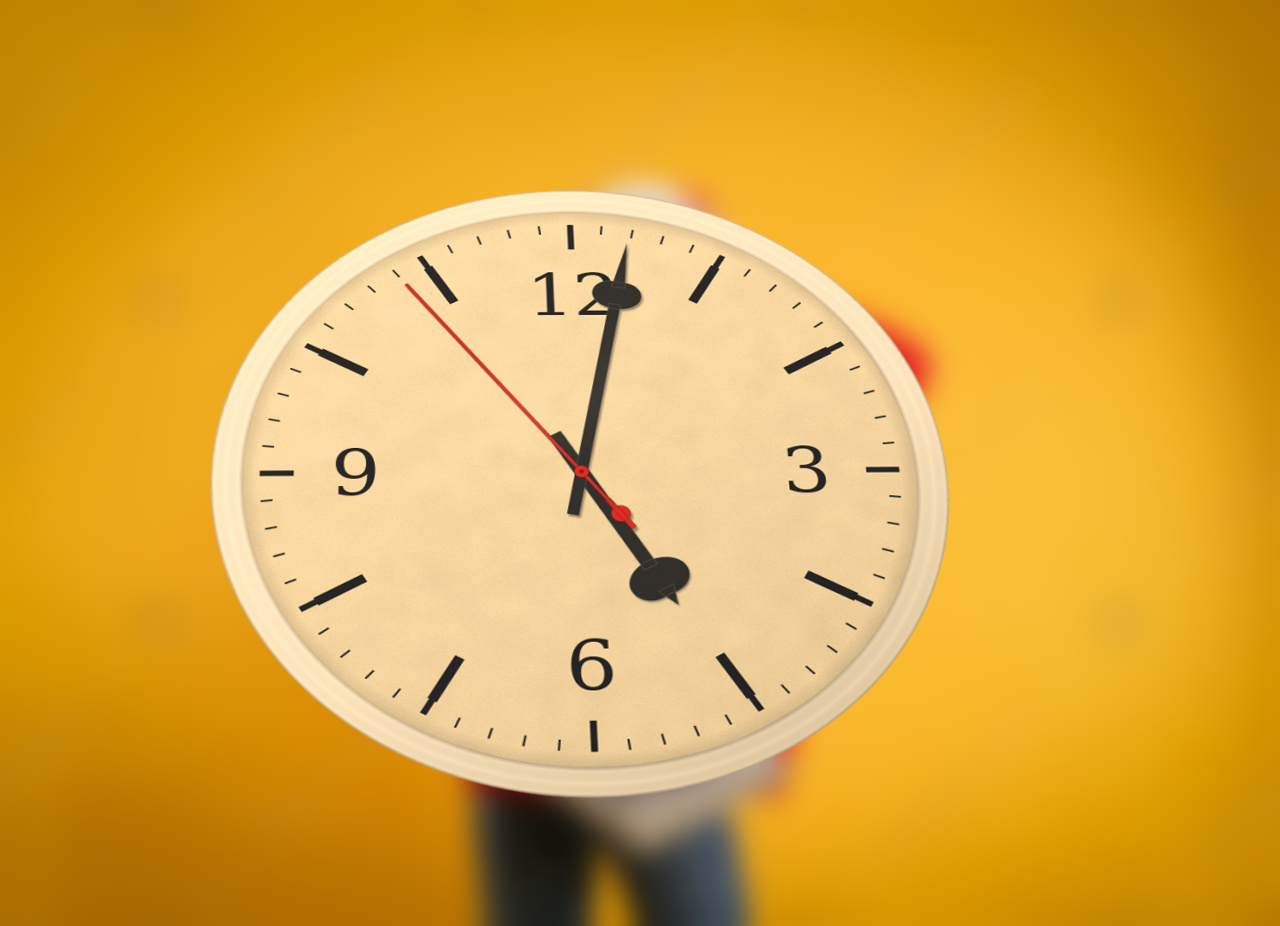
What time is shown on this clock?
5:01:54
